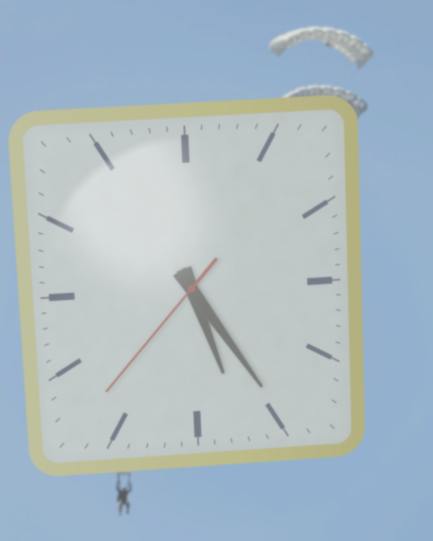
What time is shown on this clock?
5:24:37
